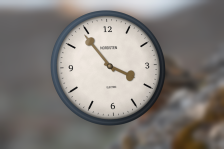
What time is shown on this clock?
3:54
